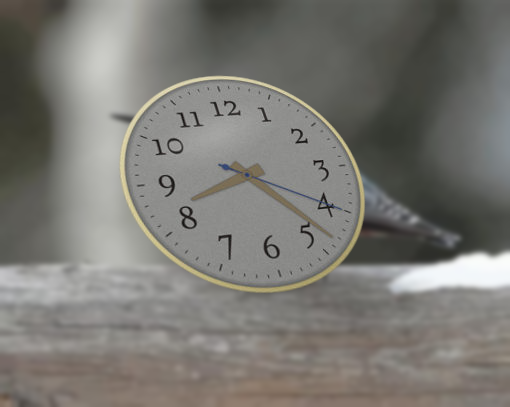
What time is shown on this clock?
8:23:20
